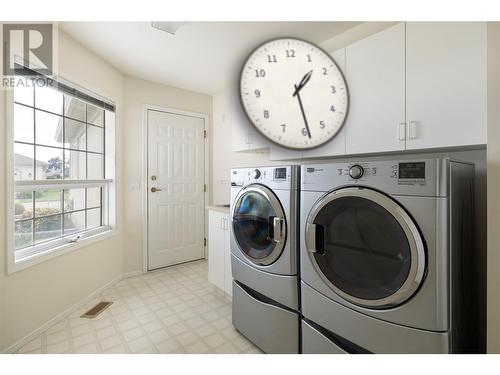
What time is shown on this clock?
1:29
